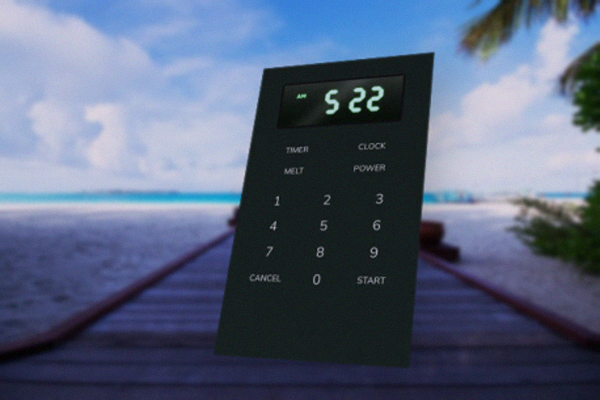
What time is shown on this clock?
5:22
